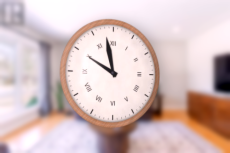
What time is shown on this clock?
9:58
